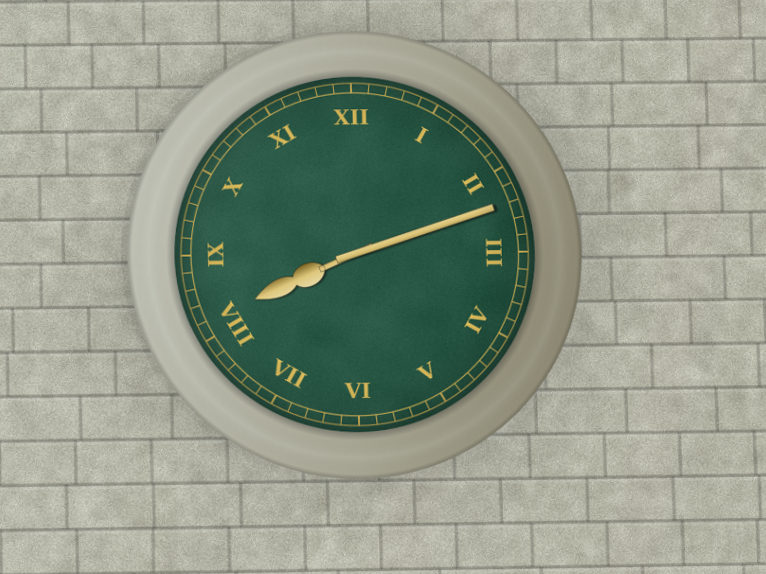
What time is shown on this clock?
8:12
